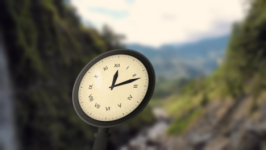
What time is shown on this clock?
12:12
